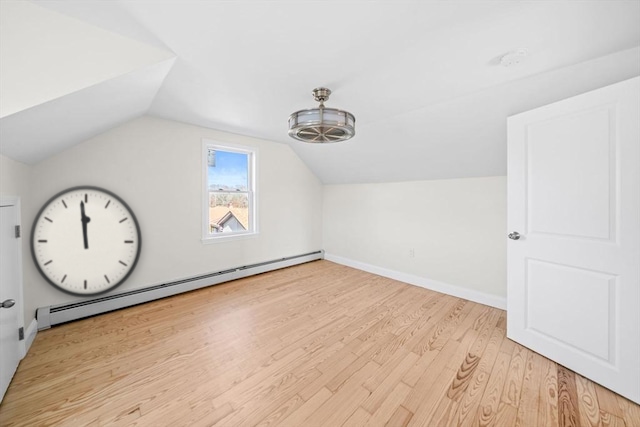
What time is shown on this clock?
11:59
